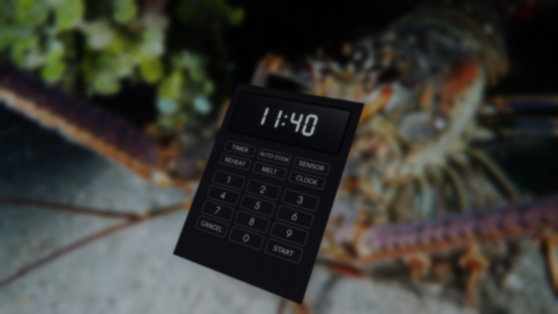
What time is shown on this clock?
11:40
